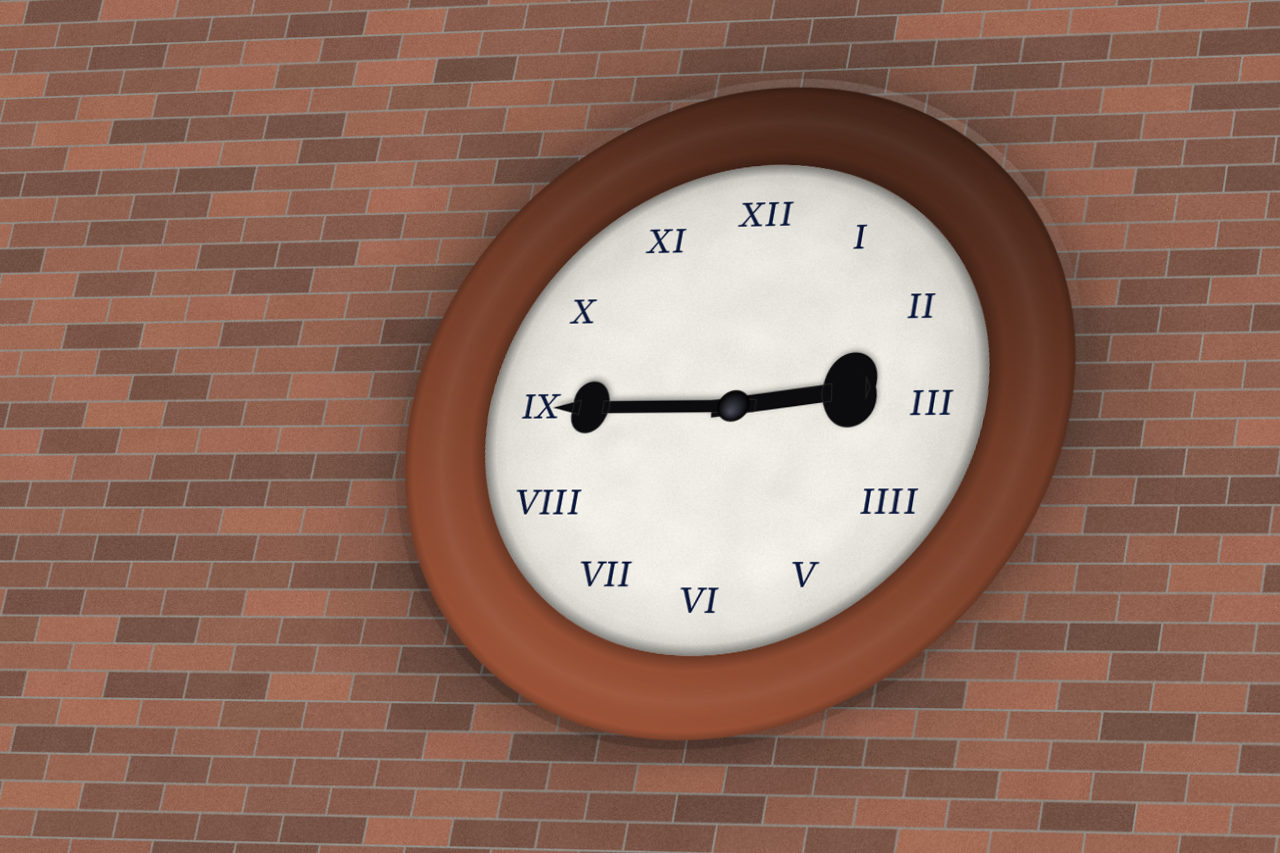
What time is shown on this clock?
2:45
